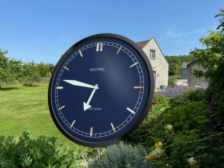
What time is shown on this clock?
6:47
